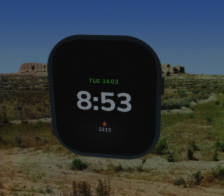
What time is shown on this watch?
8:53
